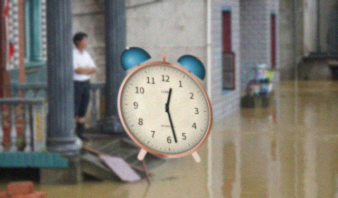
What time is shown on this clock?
12:28
